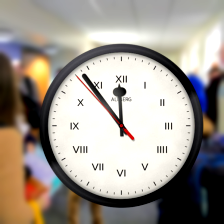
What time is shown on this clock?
11:53:53
